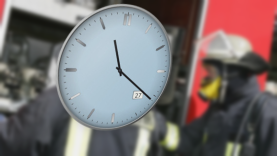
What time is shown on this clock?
11:21
